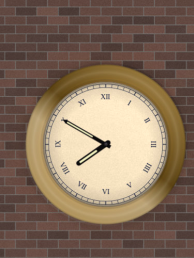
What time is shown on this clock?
7:50
